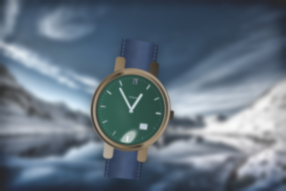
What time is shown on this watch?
12:54
